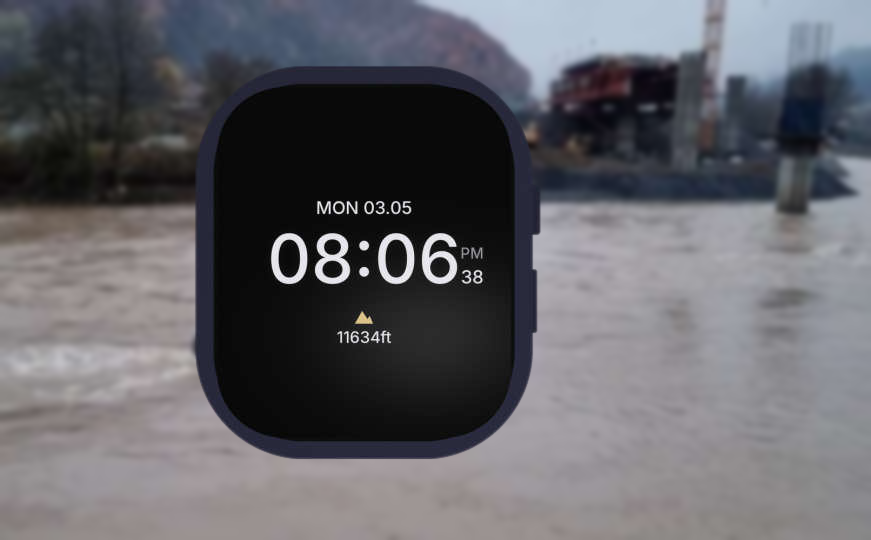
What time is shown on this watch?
8:06:38
